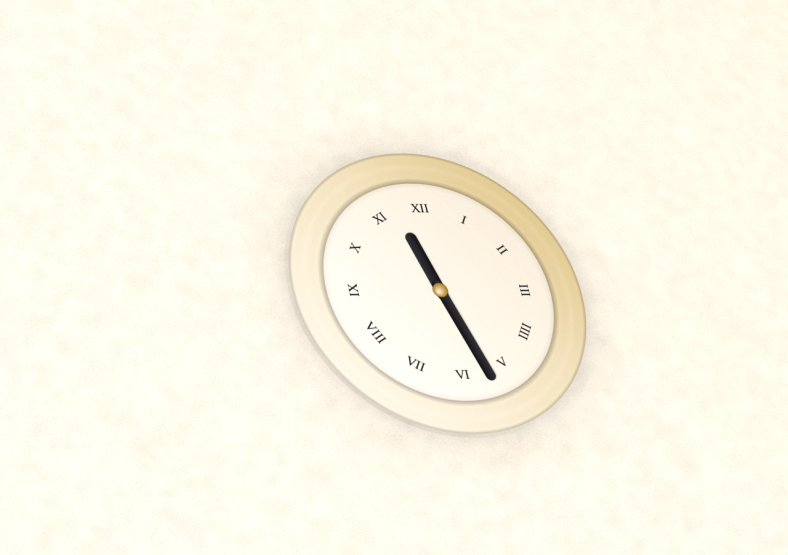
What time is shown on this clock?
11:27
